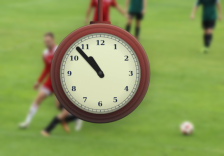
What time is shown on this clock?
10:53
